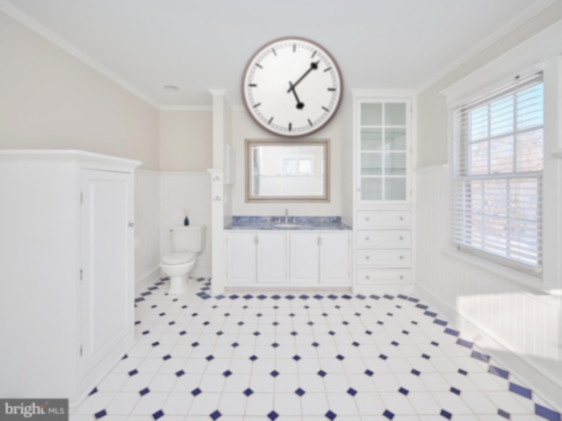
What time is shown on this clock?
5:07
